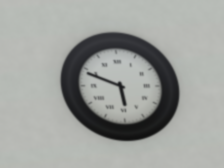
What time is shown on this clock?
5:49
